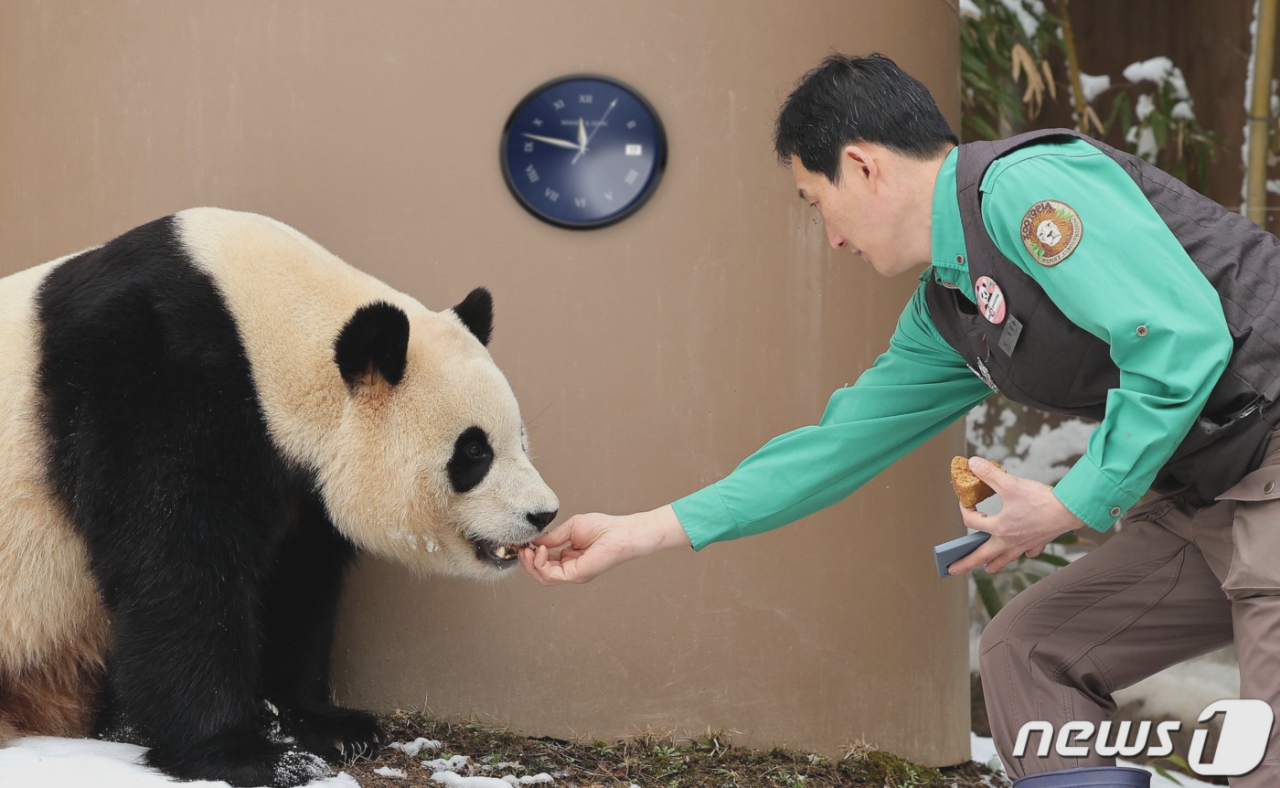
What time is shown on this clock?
11:47:05
